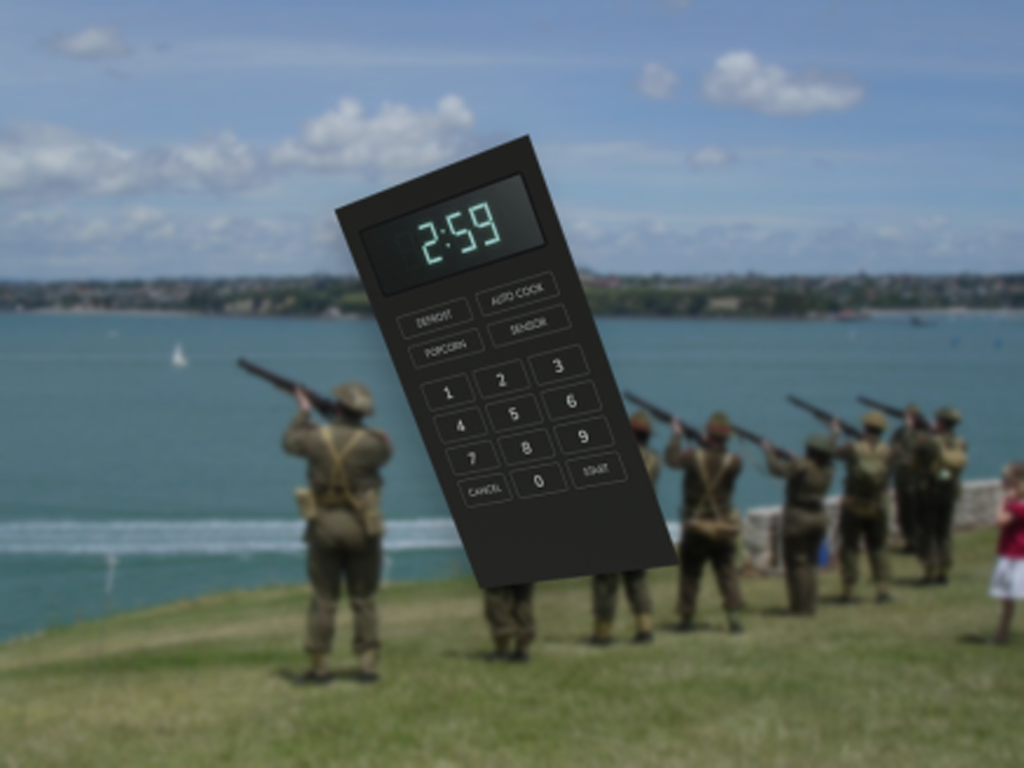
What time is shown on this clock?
2:59
